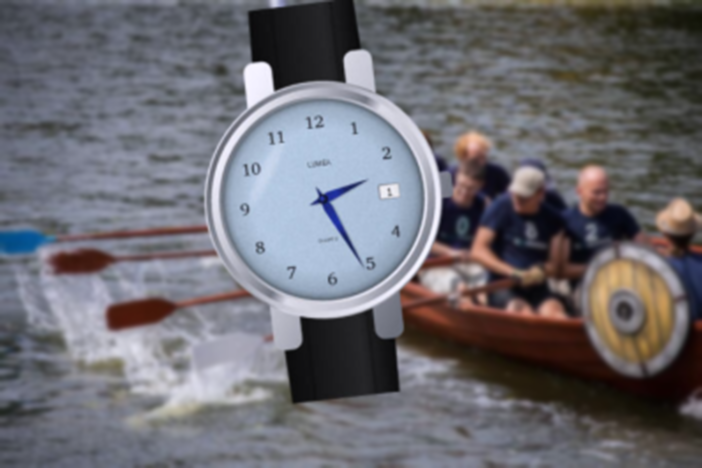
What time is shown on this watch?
2:26
